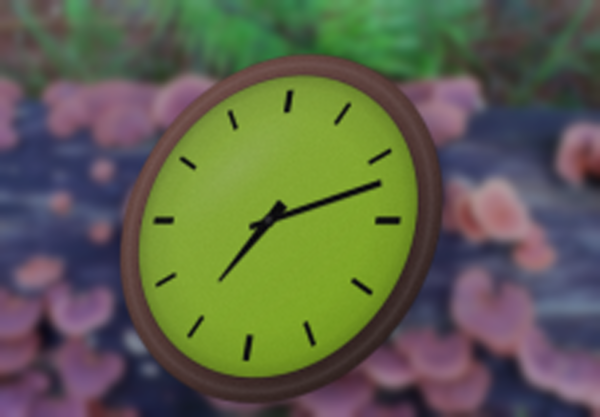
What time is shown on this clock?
7:12
